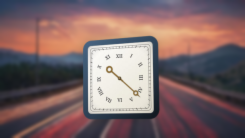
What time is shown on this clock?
10:22
